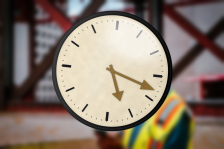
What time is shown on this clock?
5:18
